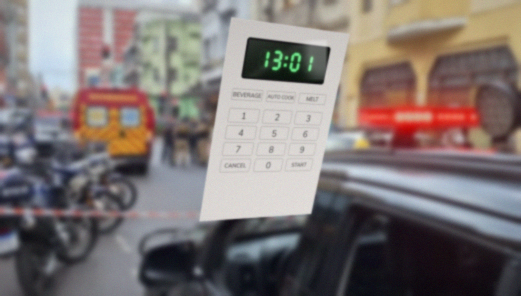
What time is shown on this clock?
13:01
